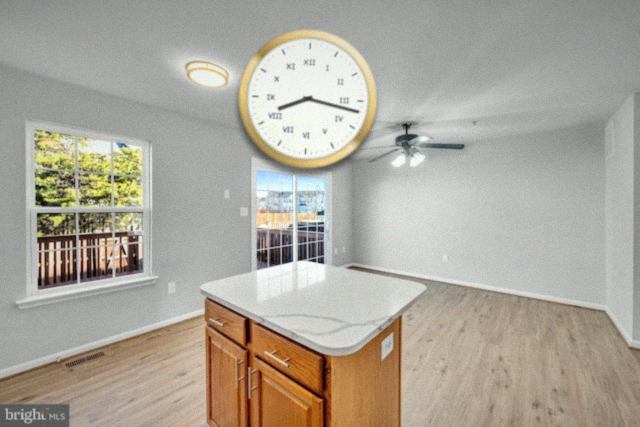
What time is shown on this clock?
8:17
